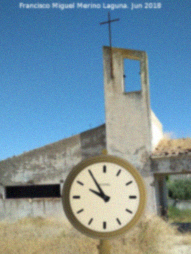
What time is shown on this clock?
9:55
